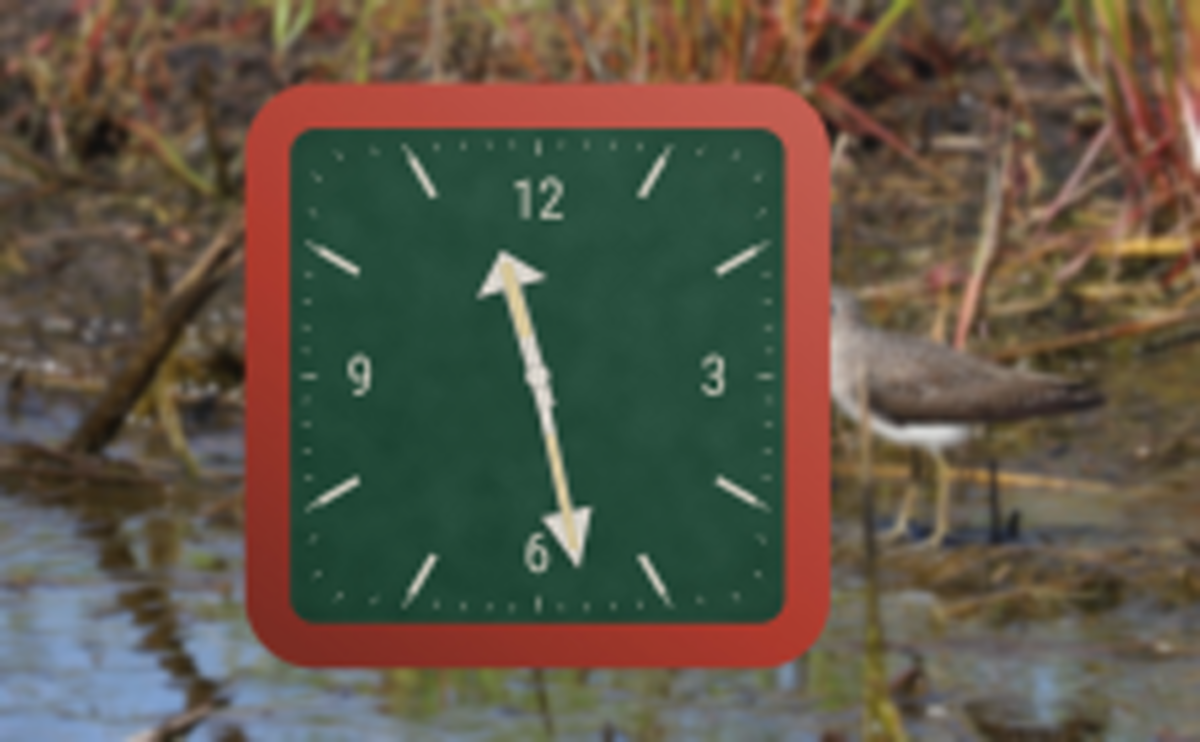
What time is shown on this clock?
11:28
